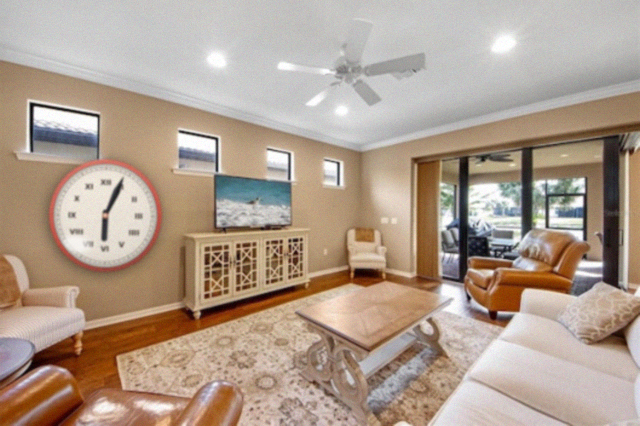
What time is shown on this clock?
6:04
